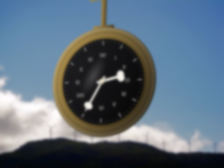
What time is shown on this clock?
2:35
